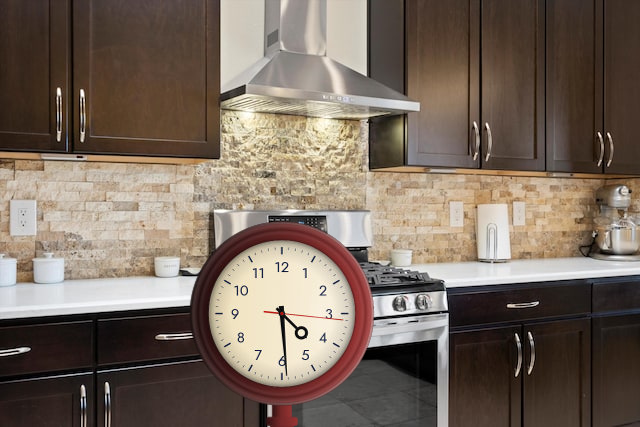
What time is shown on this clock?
4:29:16
